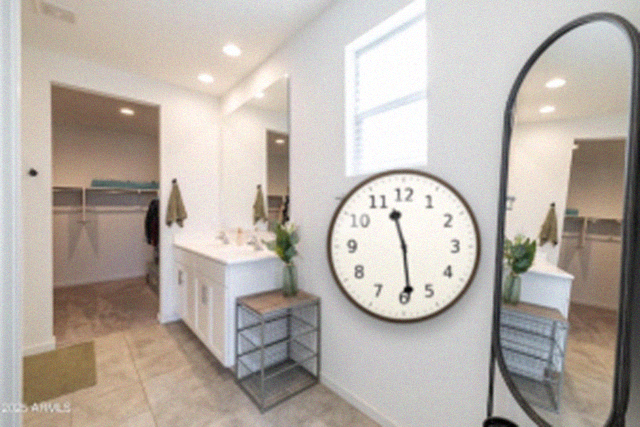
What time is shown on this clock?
11:29
